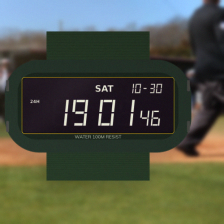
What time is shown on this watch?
19:01:46
